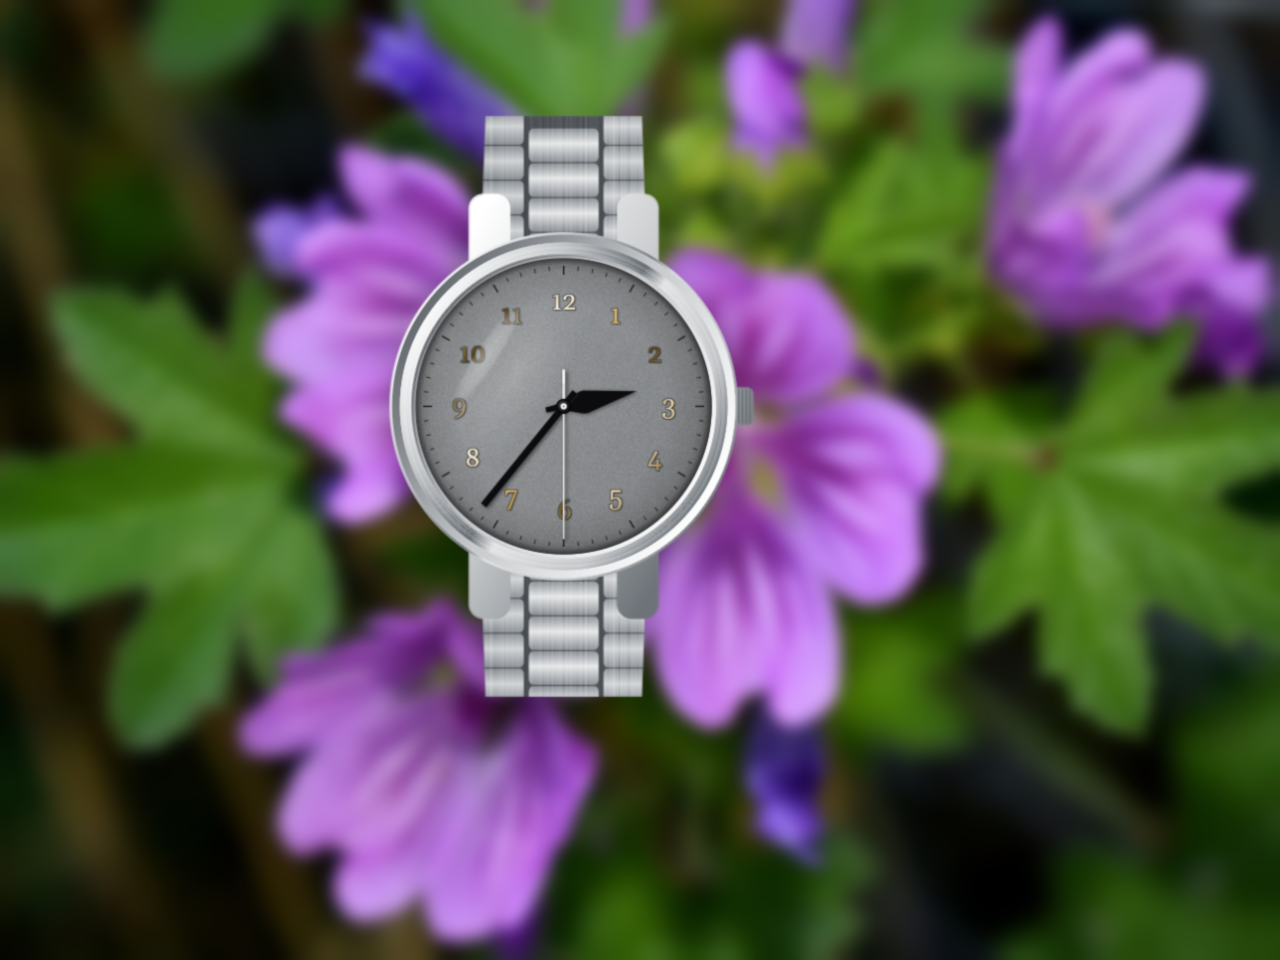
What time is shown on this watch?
2:36:30
